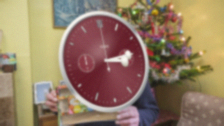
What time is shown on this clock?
3:14
